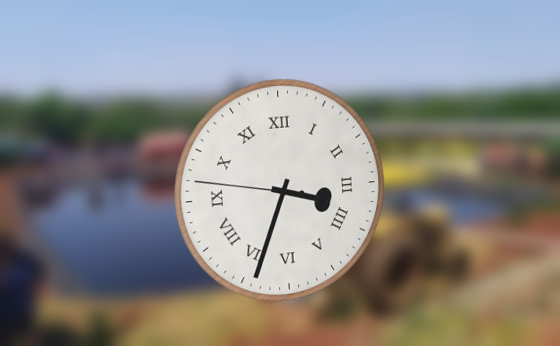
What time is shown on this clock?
3:33:47
